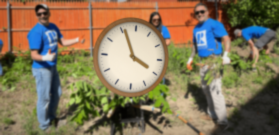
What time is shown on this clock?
3:56
